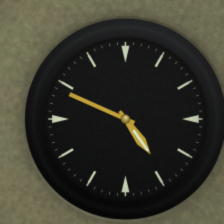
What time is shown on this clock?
4:49
